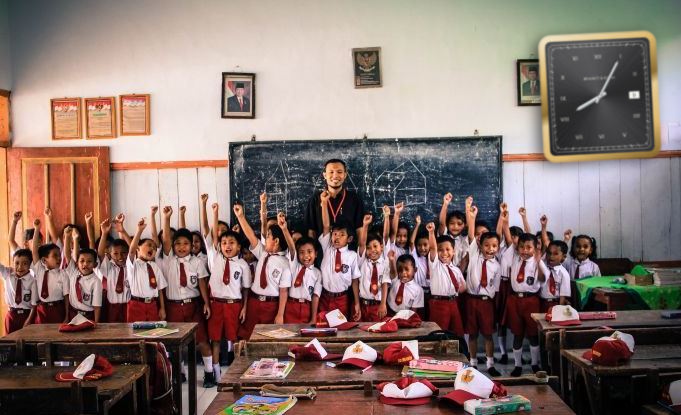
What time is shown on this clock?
8:05
